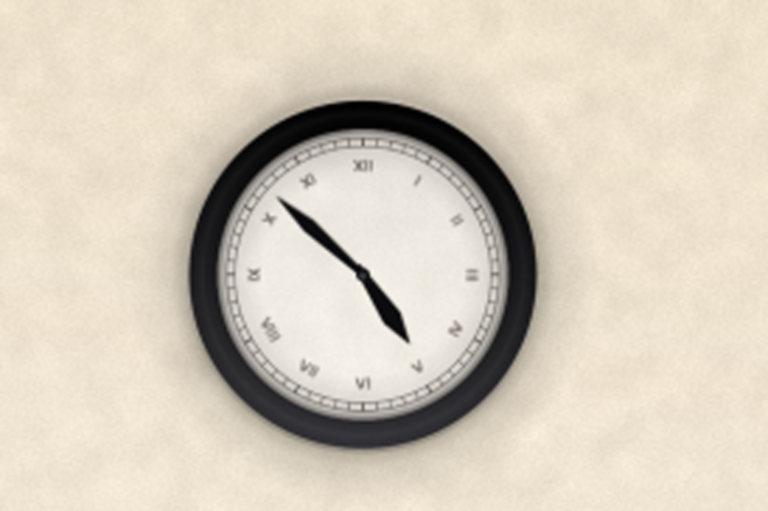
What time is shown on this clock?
4:52
